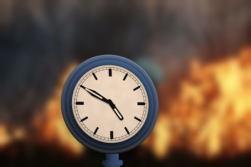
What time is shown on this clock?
4:50
